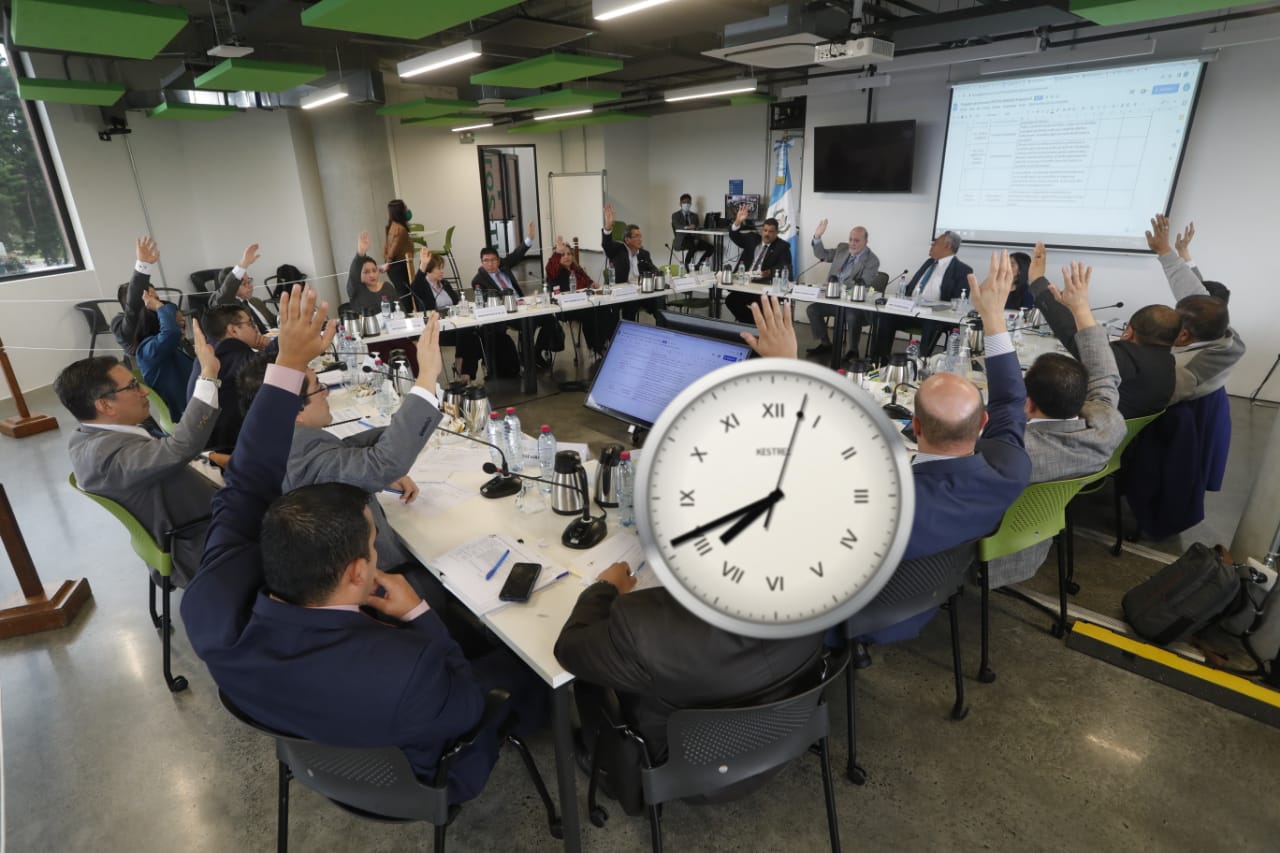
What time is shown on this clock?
7:41:03
